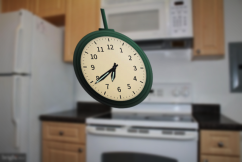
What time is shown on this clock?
6:39
